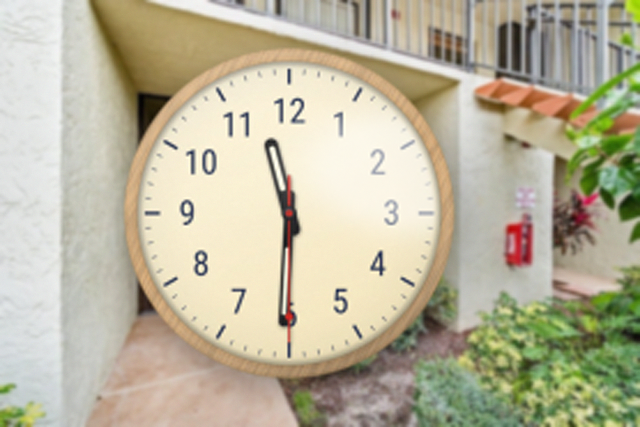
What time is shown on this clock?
11:30:30
